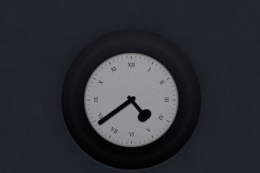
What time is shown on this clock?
4:39
